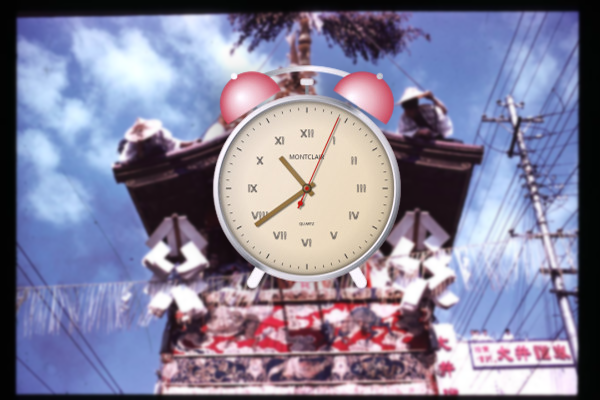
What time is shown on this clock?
10:39:04
